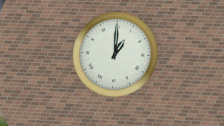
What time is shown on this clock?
1:00
